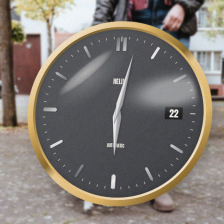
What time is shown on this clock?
6:02
